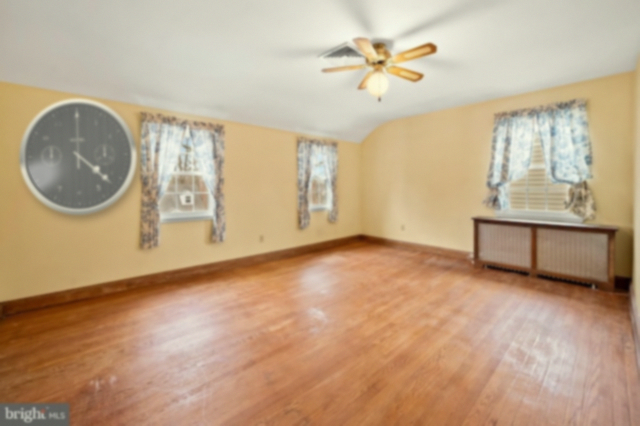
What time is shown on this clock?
4:22
